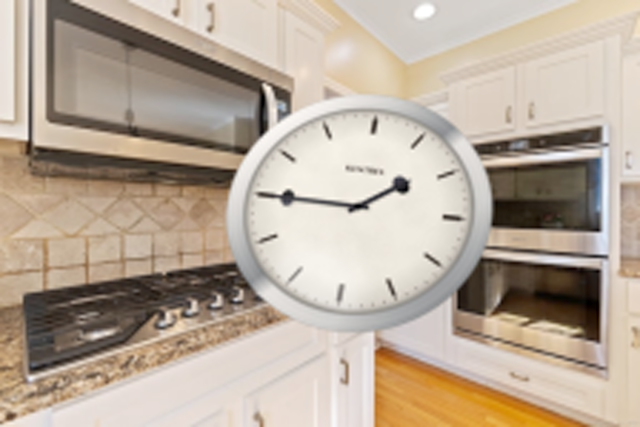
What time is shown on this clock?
1:45
